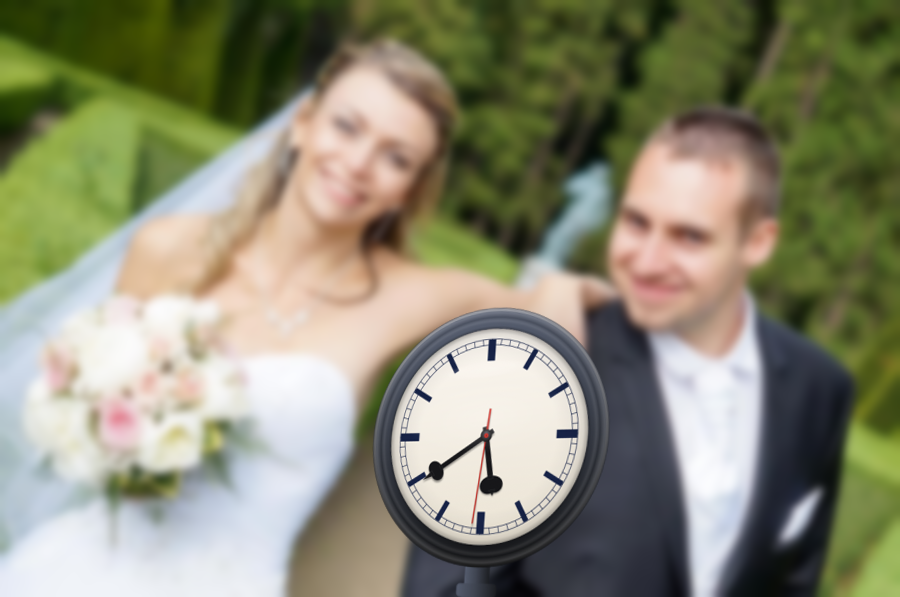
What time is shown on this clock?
5:39:31
